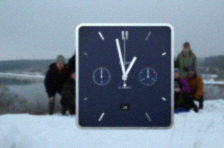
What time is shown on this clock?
12:58
